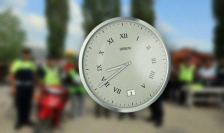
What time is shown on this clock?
8:40
